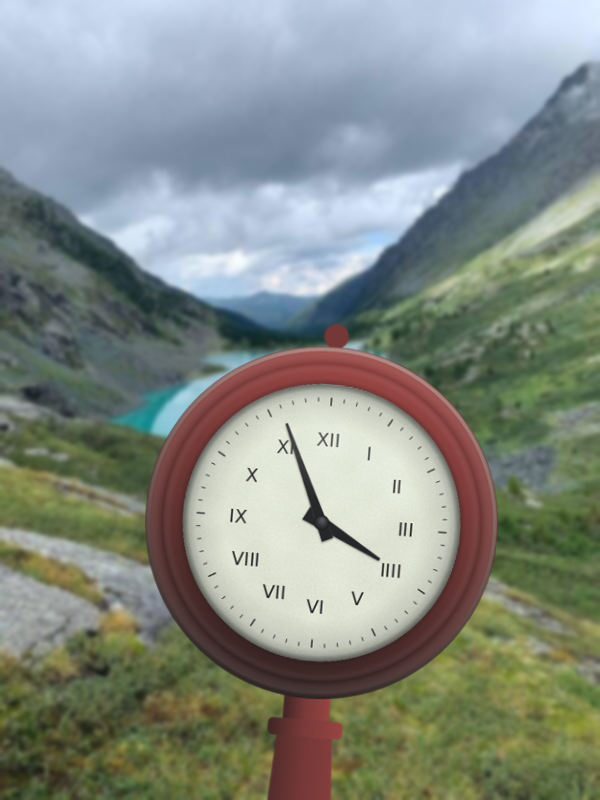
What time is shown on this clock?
3:56
